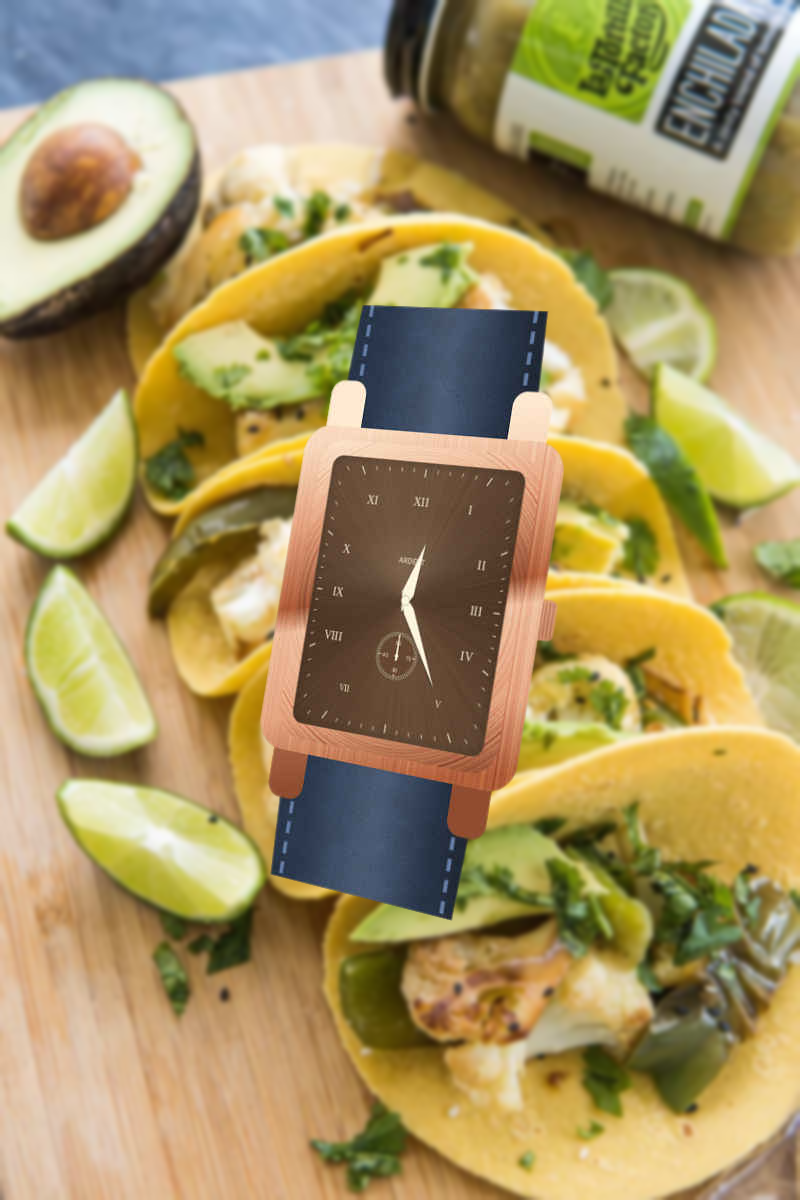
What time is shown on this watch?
12:25
